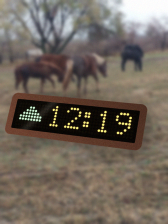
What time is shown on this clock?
12:19
